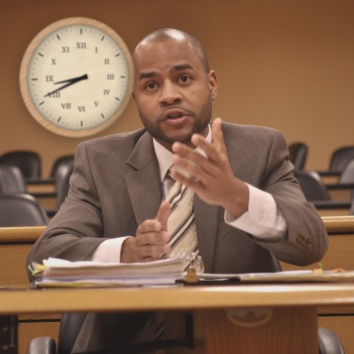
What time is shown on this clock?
8:41
